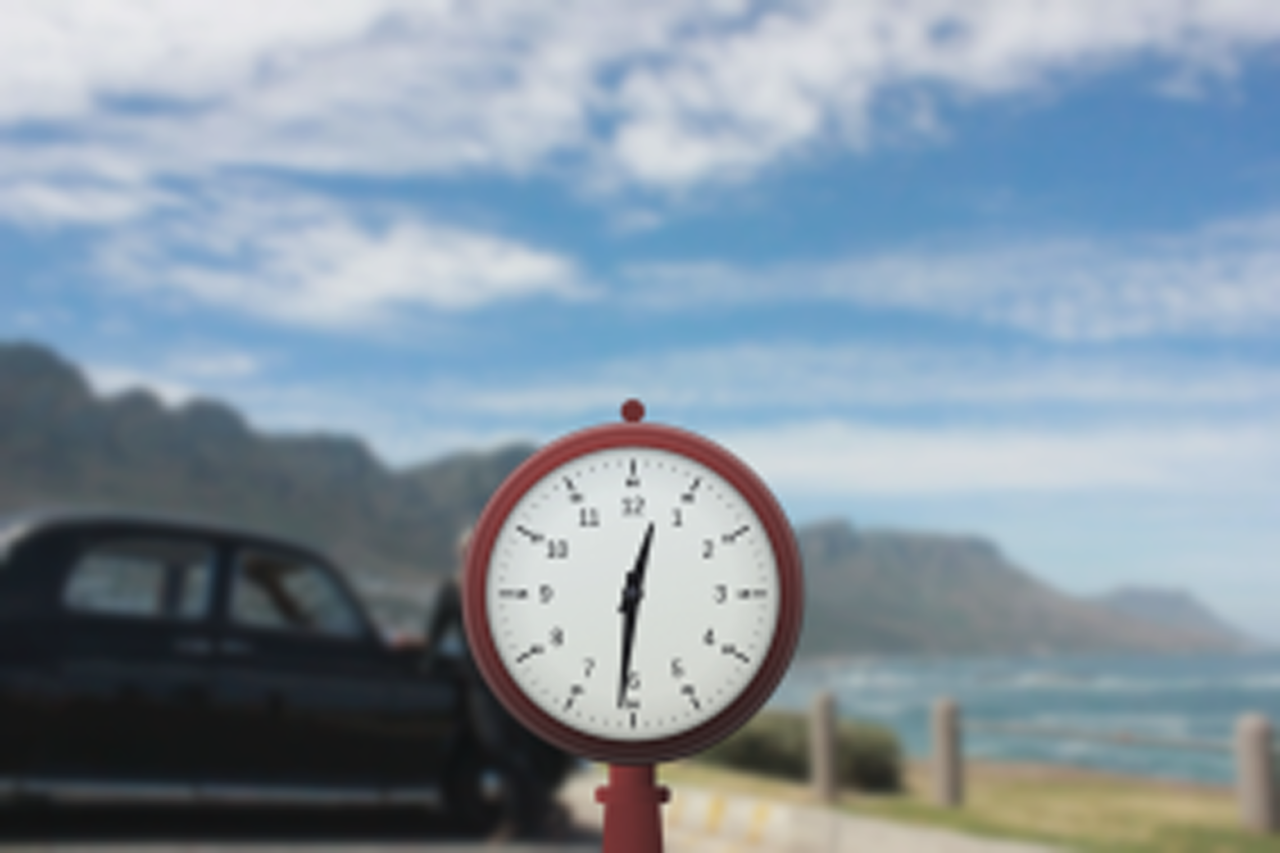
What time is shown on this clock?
12:31
